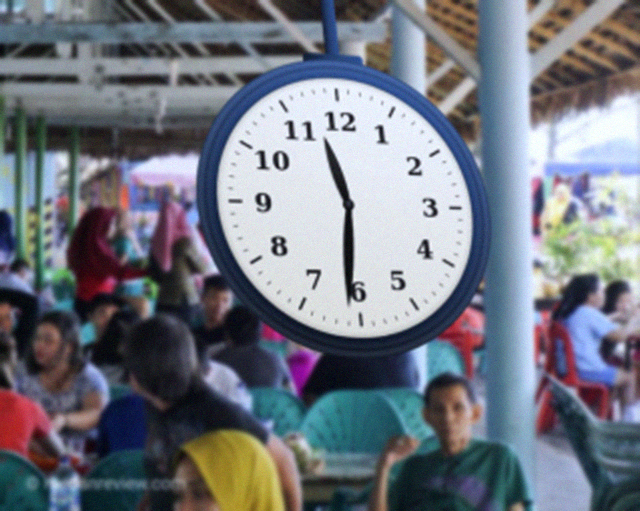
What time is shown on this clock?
11:31
